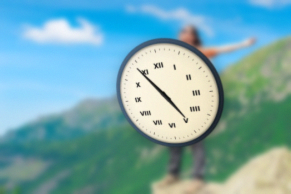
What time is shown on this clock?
4:54
